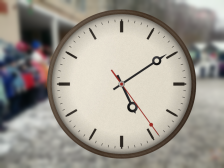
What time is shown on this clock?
5:09:24
